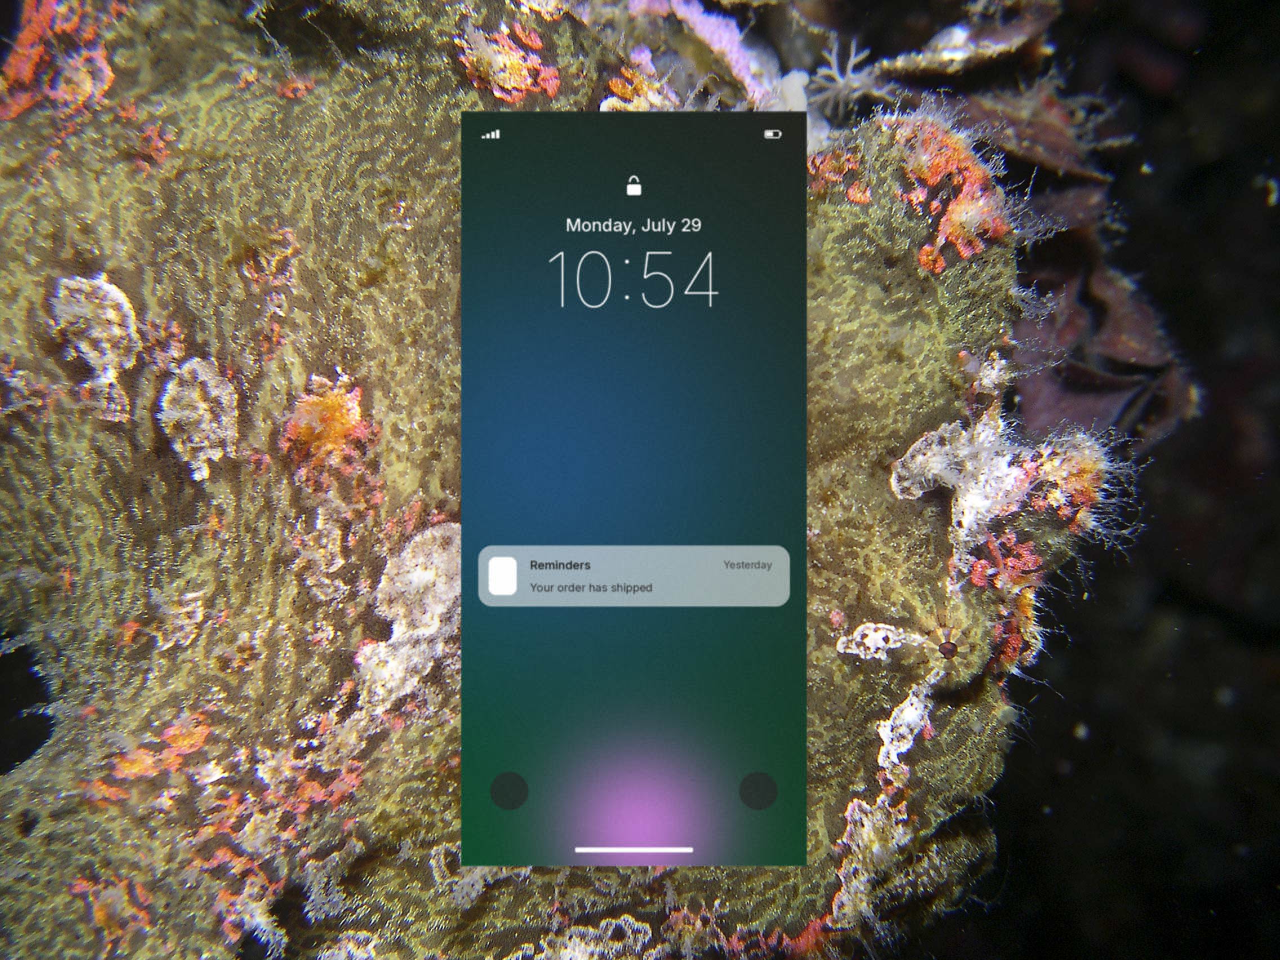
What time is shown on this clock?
10:54
